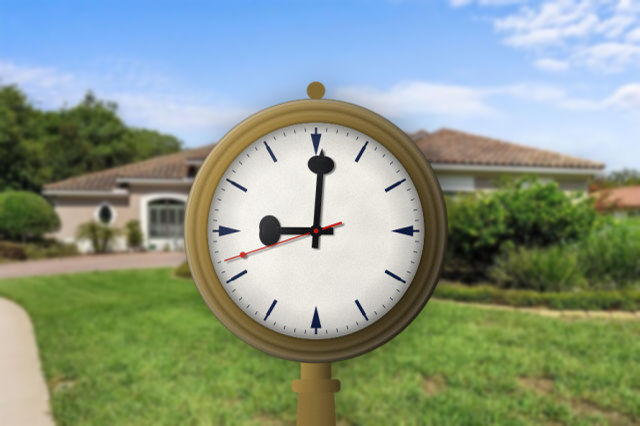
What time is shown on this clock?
9:00:42
